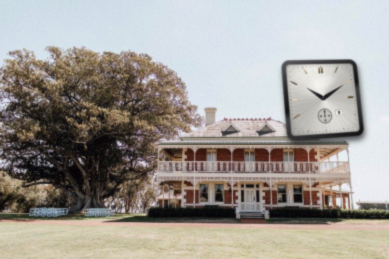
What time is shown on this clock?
10:10
